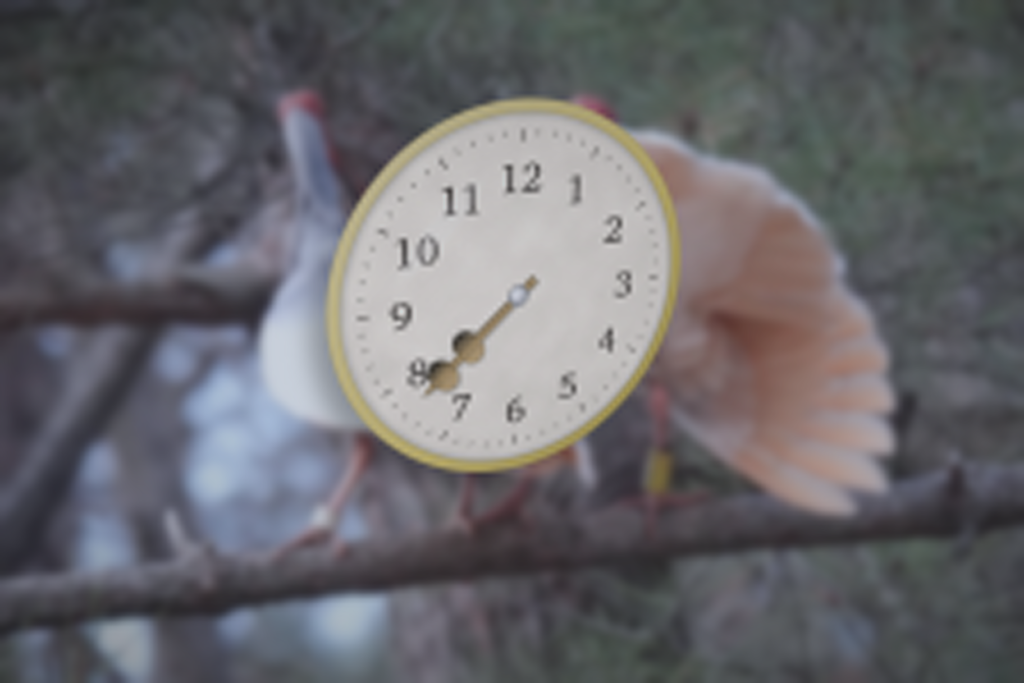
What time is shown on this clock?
7:38
